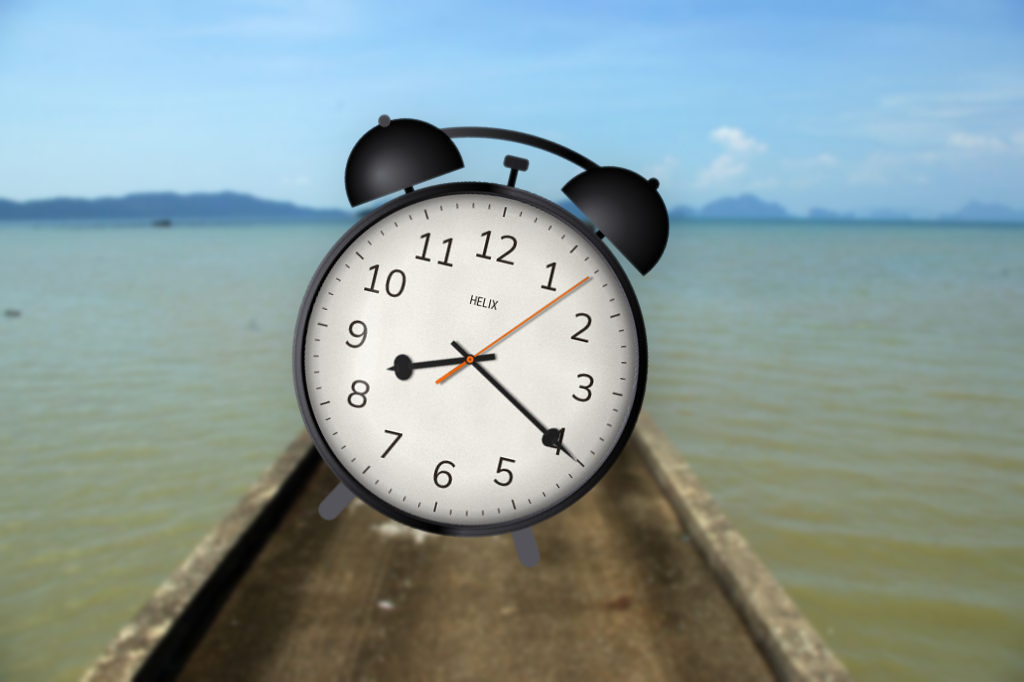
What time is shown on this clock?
8:20:07
